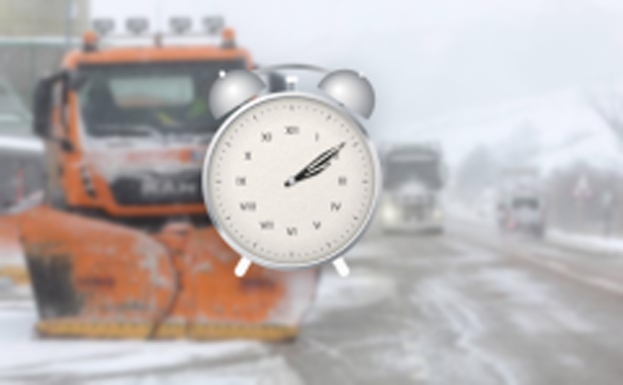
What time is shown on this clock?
2:09
